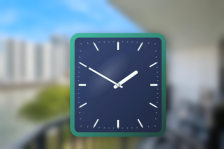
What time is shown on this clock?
1:50
